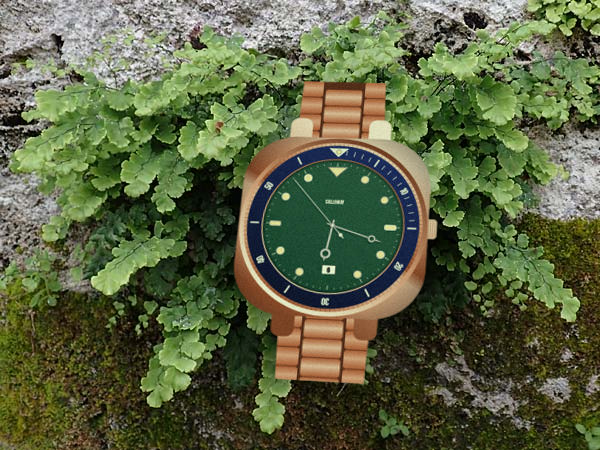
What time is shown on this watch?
6:17:53
